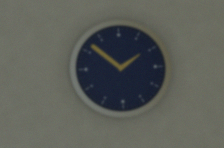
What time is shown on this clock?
1:52
